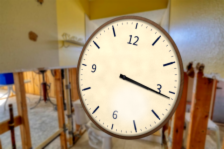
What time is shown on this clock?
3:16
